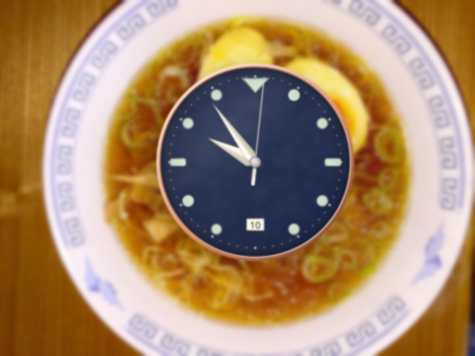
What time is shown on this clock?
9:54:01
